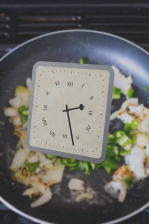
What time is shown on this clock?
2:27
